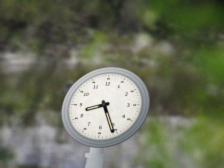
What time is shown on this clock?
8:26
